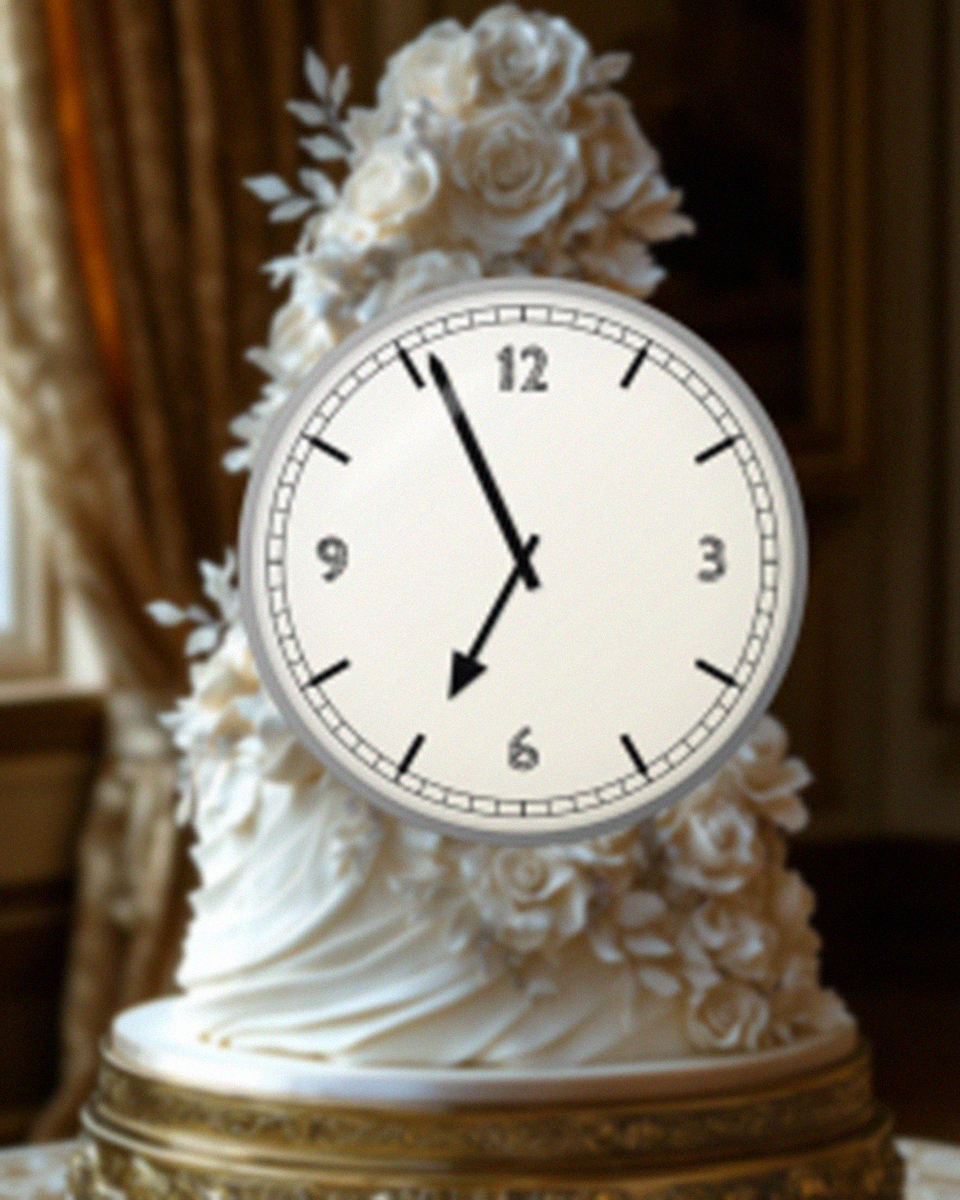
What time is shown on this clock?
6:56
